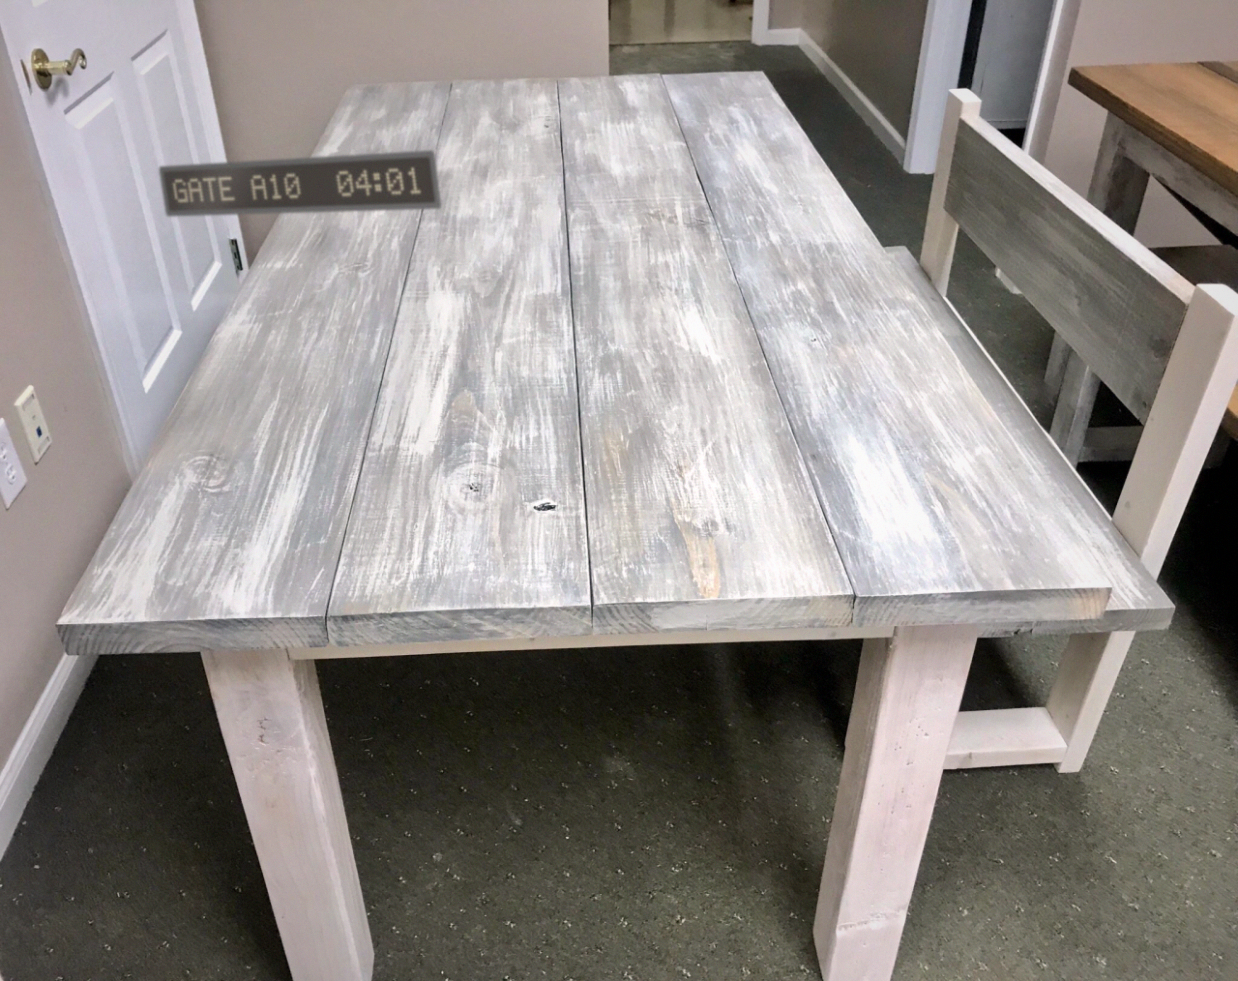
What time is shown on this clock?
4:01
